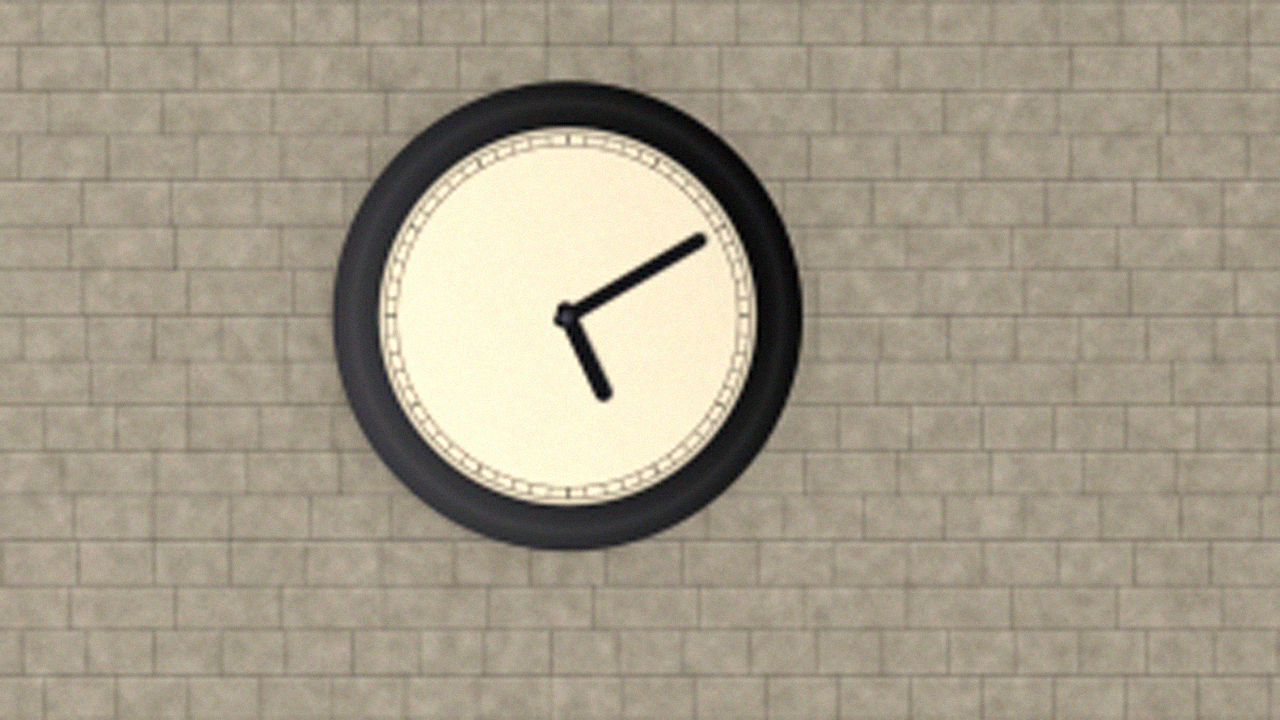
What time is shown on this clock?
5:10
